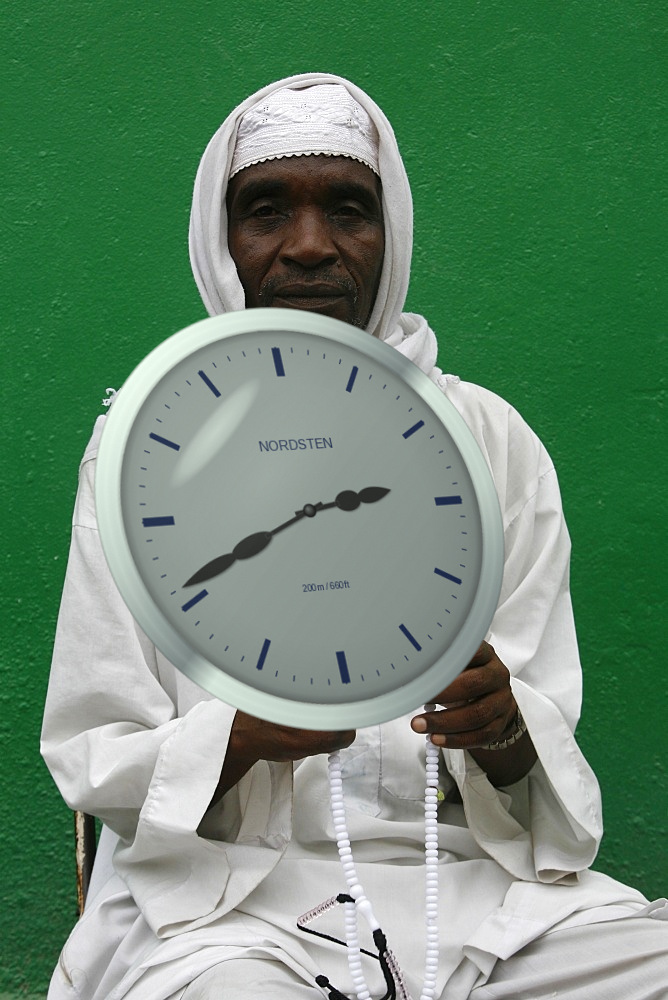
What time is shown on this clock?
2:41
